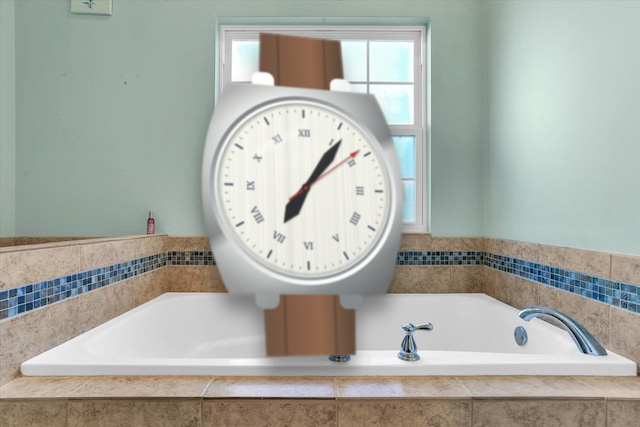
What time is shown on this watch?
7:06:09
